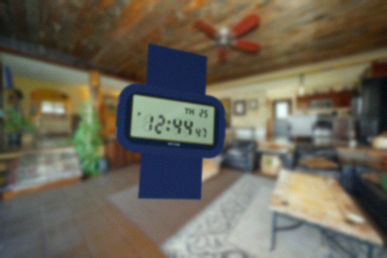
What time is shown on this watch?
12:44
